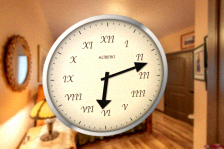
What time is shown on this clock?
6:12
